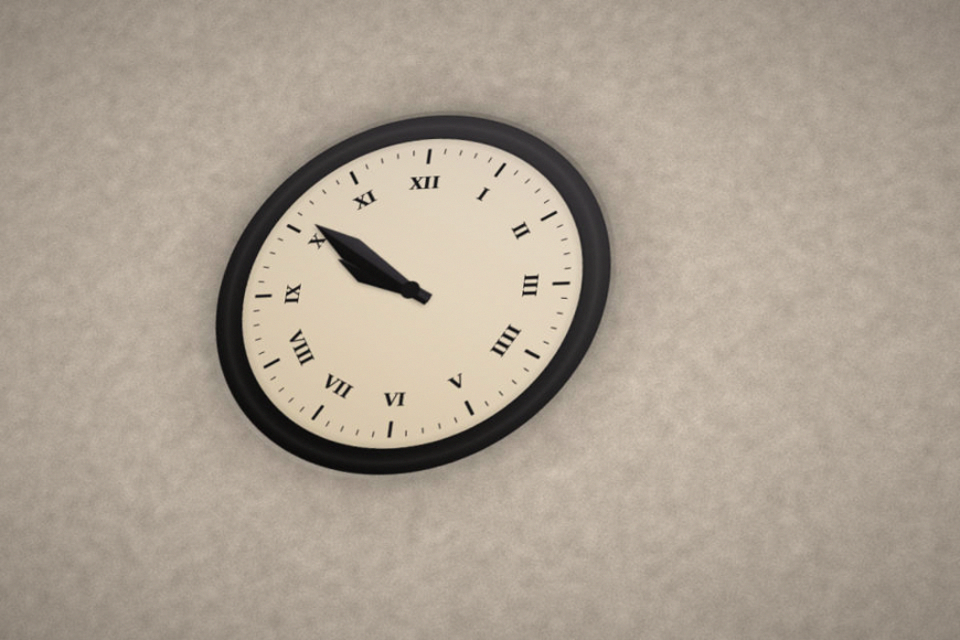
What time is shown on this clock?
9:51
